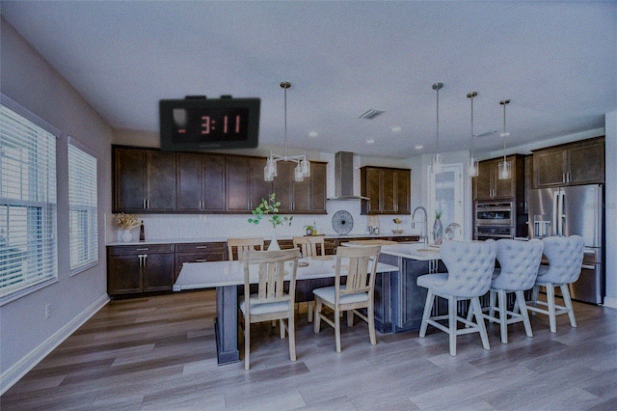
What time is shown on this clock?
3:11
